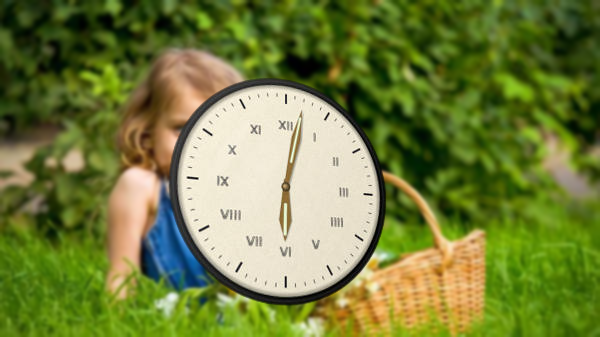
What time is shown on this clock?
6:02
